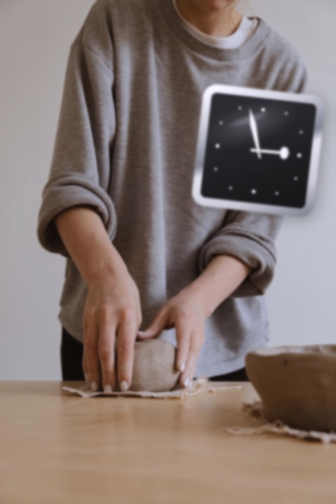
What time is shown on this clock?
2:57
